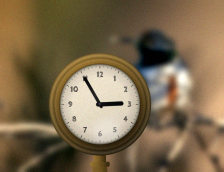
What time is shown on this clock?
2:55
